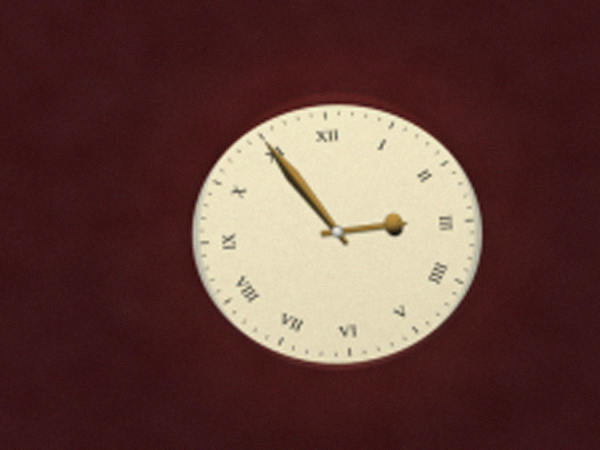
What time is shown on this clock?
2:55
